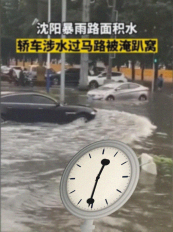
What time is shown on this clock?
12:31
